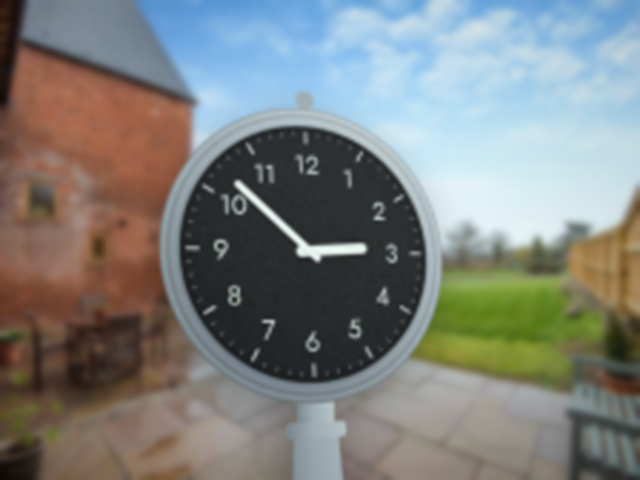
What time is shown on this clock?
2:52
